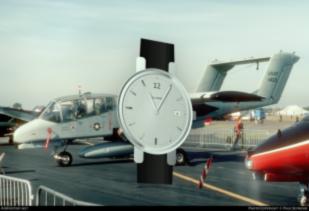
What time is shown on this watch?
11:05
